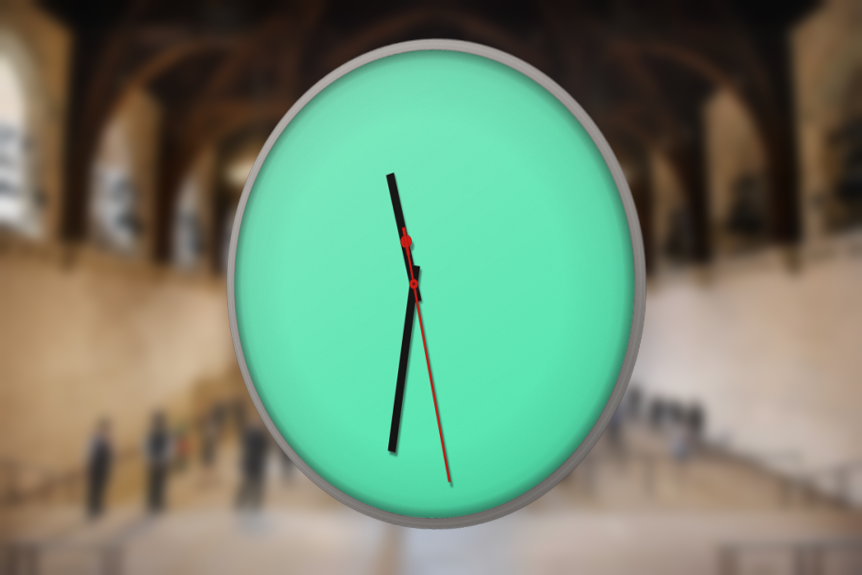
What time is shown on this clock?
11:31:28
